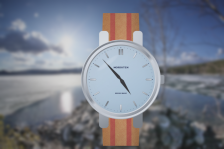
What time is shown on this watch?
4:53
